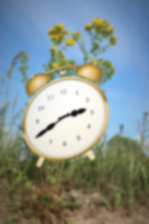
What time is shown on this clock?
2:40
